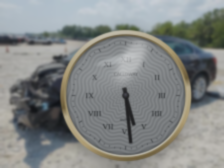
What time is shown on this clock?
5:29
